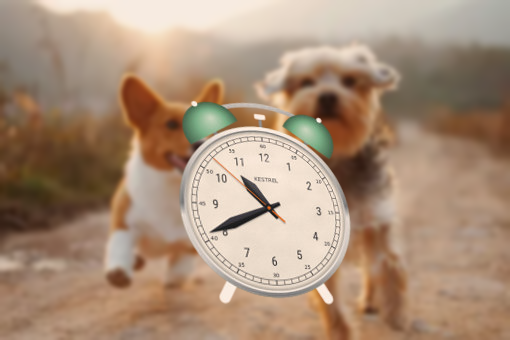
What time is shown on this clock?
10:40:52
